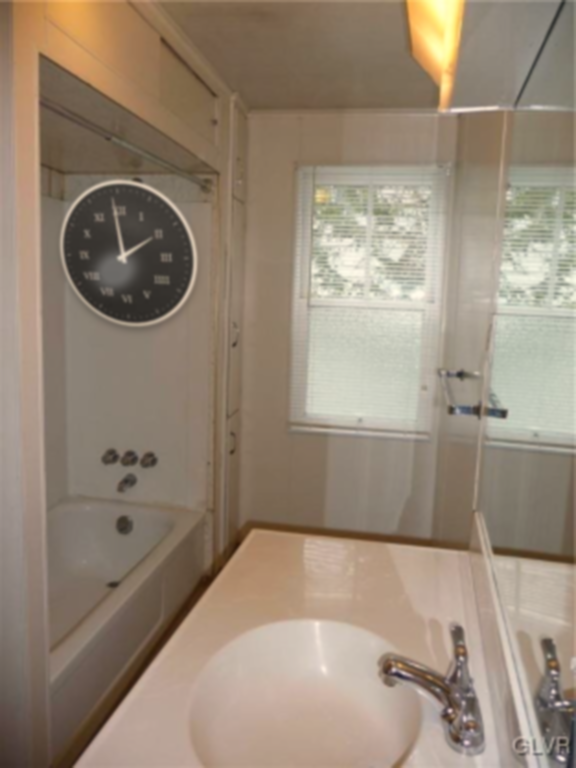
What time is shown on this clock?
1:59
